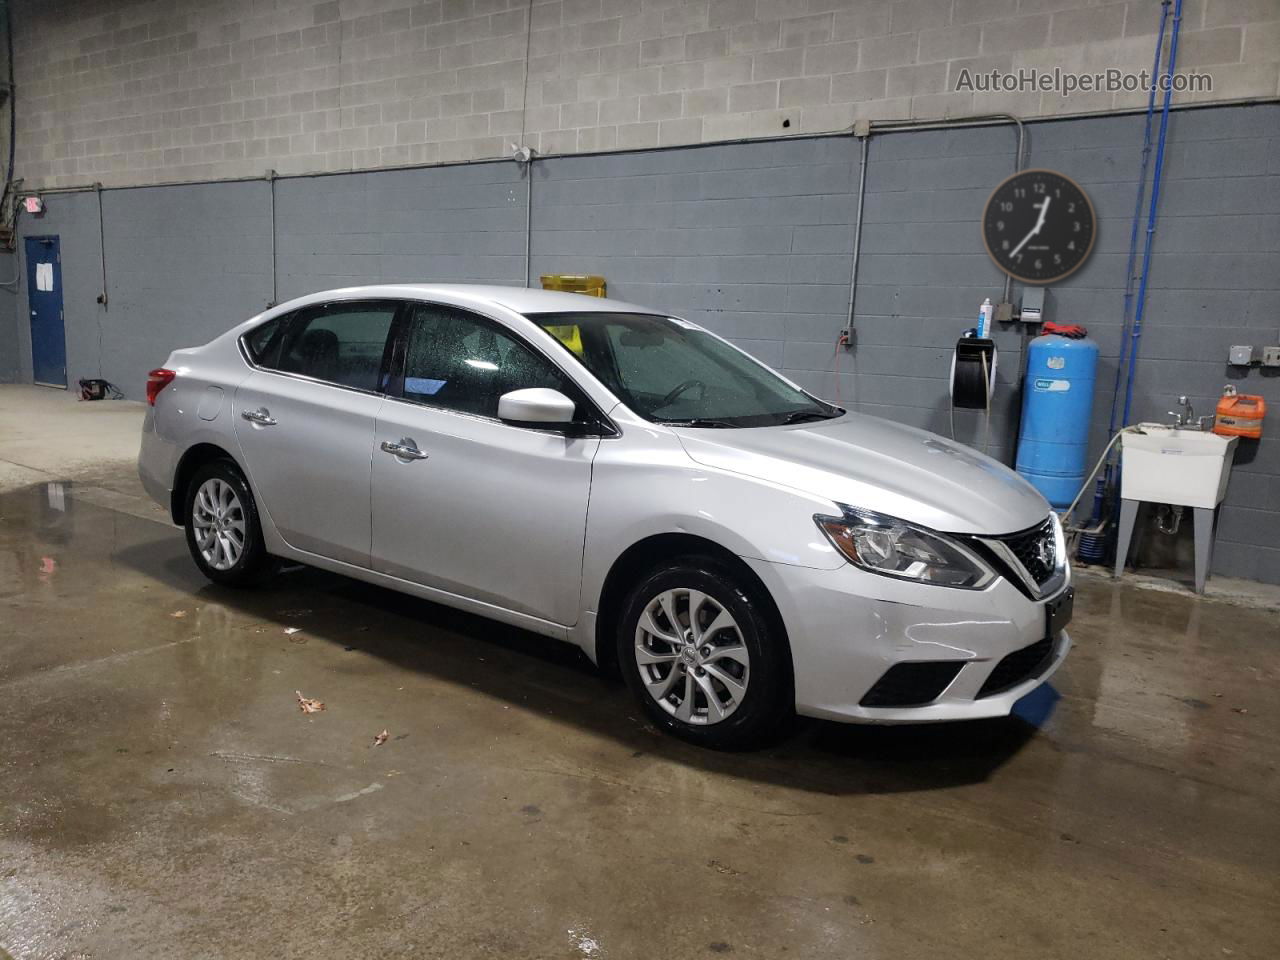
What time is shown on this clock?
12:37
